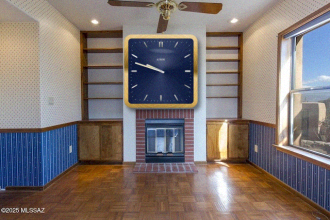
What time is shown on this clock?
9:48
